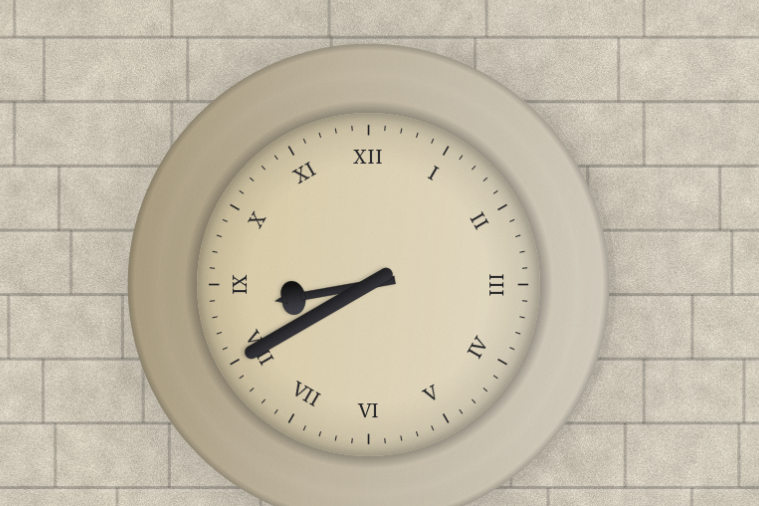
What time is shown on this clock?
8:40
